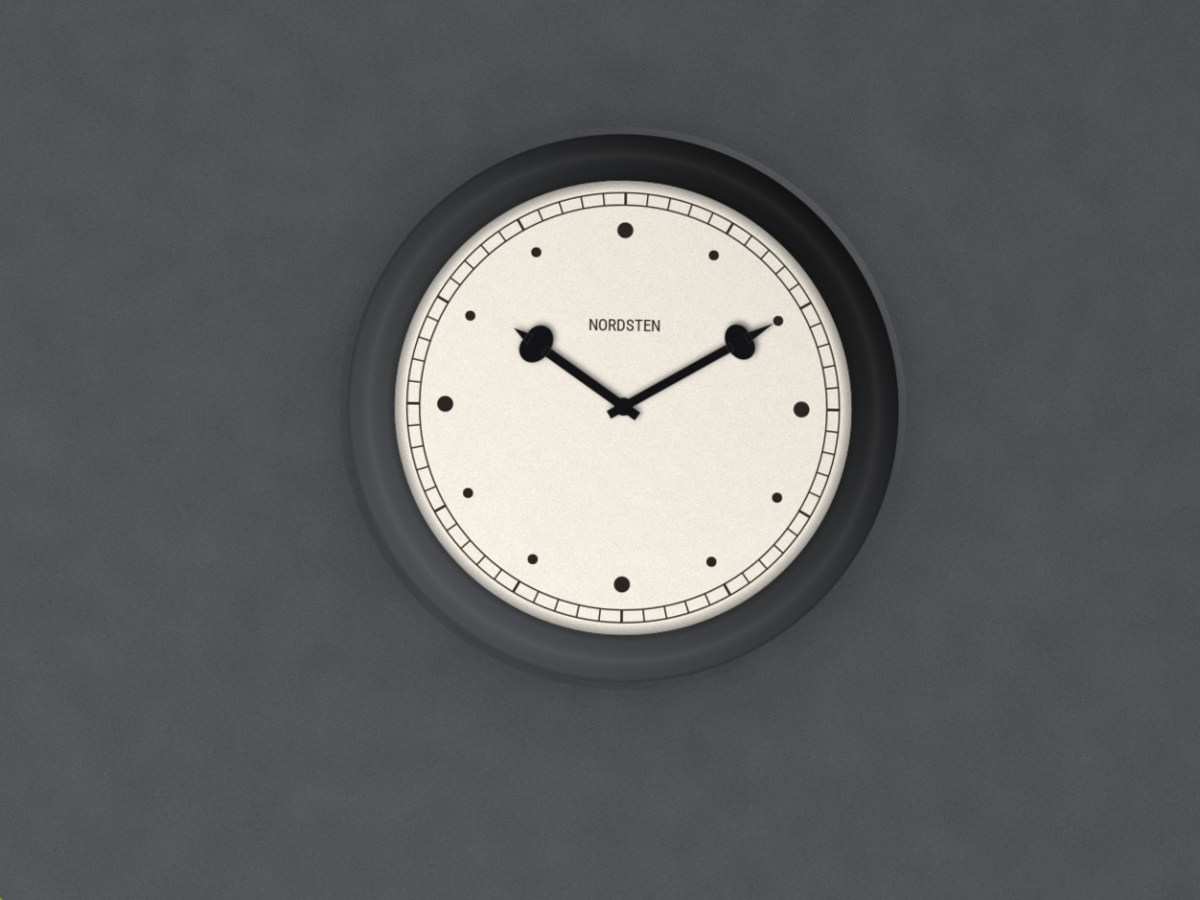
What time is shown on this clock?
10:10
